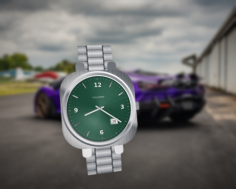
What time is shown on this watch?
8:21
